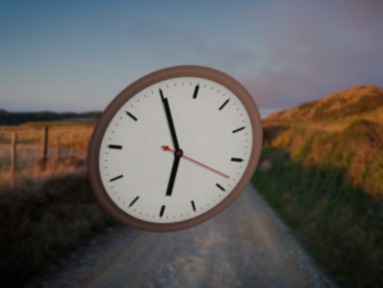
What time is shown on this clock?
5:55:18
